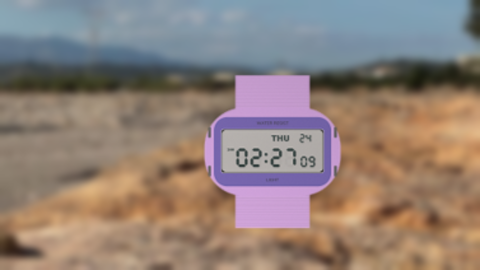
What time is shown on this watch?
2:27:09
